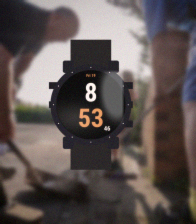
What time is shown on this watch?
8:53
